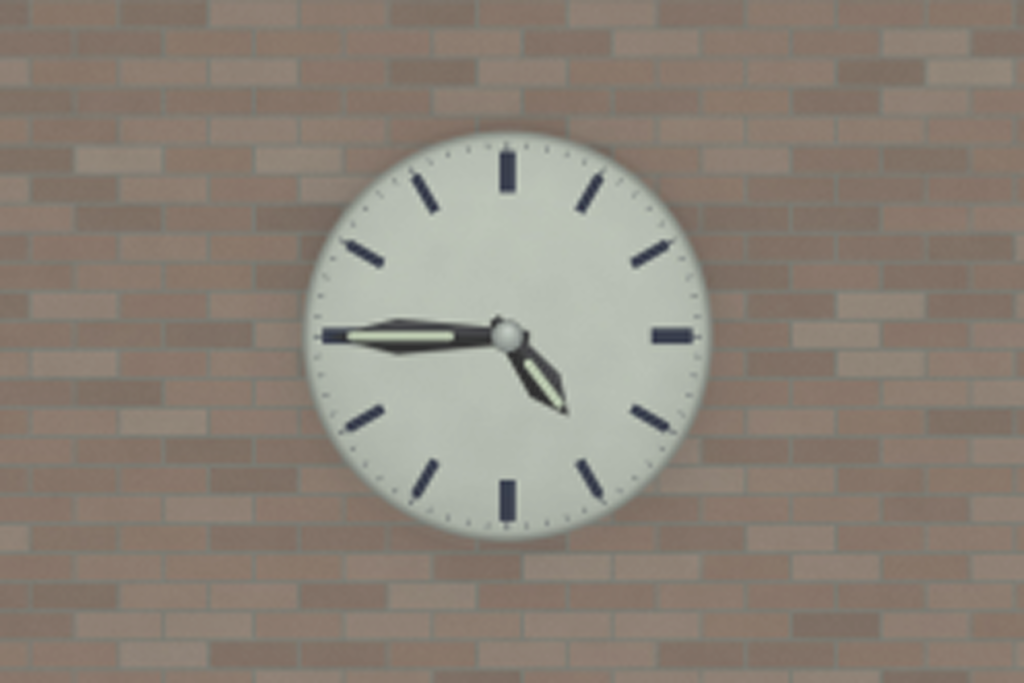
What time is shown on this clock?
4:45
